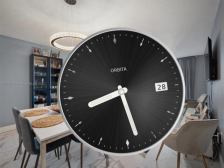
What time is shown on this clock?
8:28
